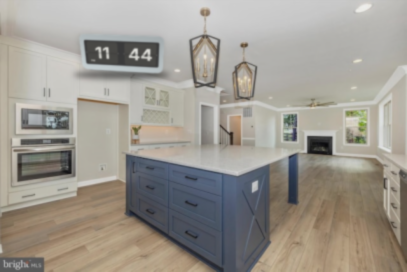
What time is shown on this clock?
11:44
